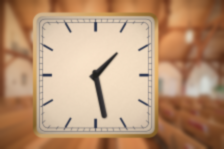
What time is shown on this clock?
1:28
